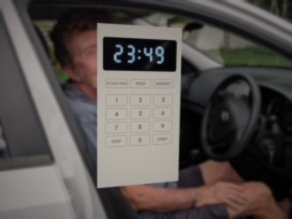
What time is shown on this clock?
23:49
